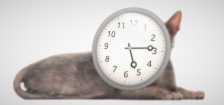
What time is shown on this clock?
5:14
